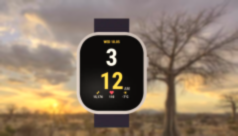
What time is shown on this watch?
3:12
